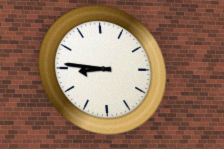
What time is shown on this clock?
8:46
